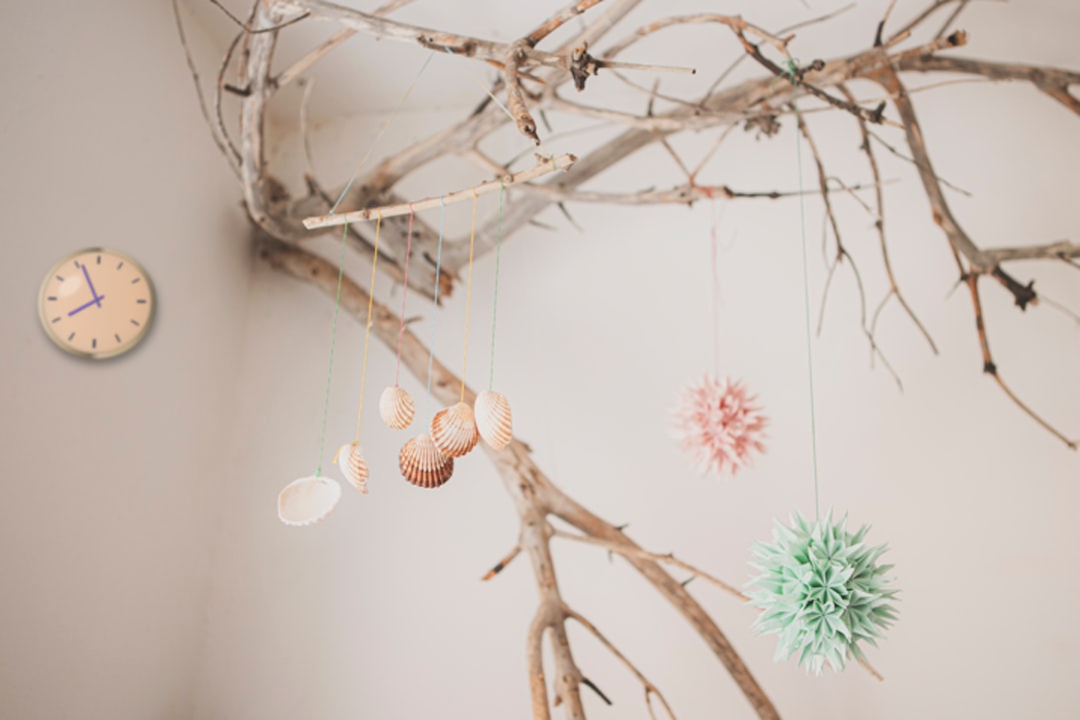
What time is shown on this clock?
7:56
